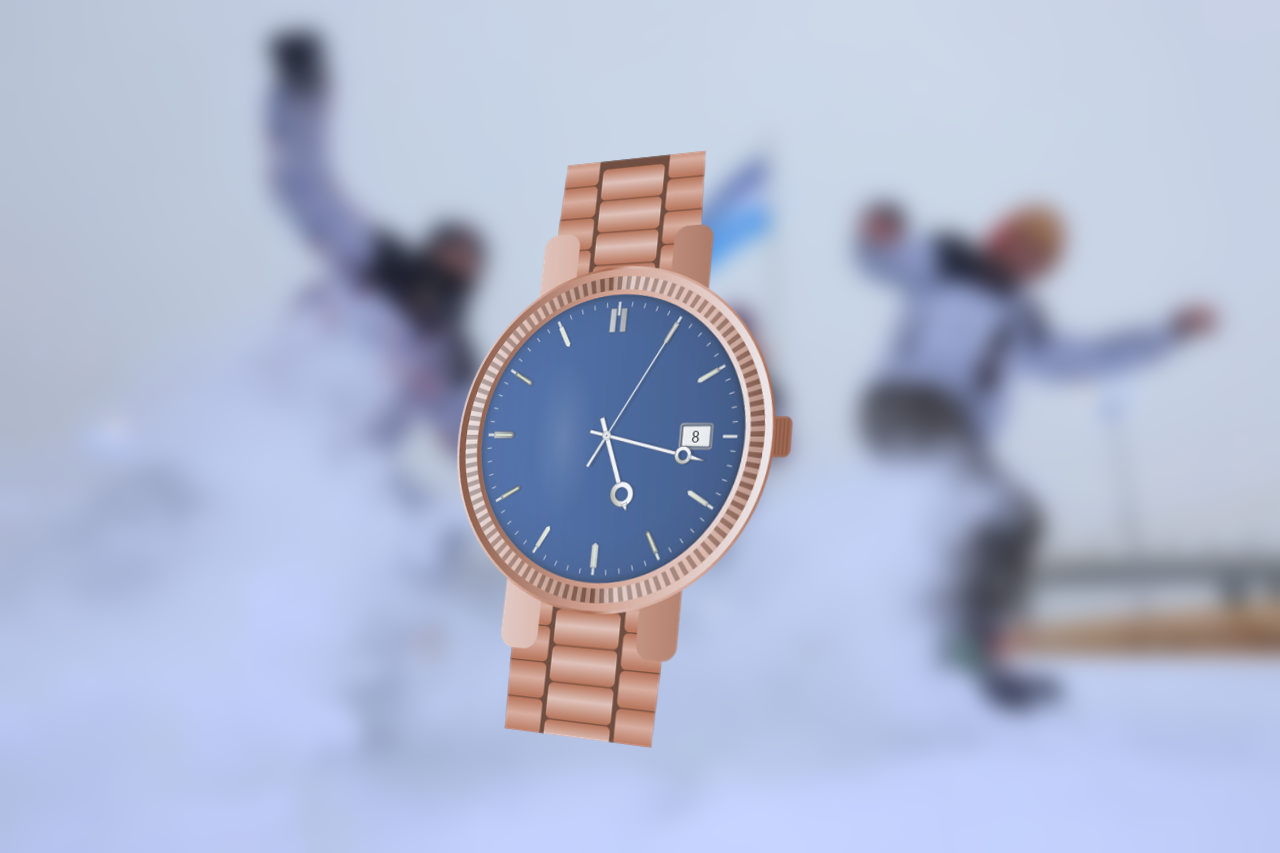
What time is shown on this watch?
5:17:05
